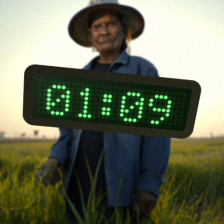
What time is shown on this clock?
1:09
